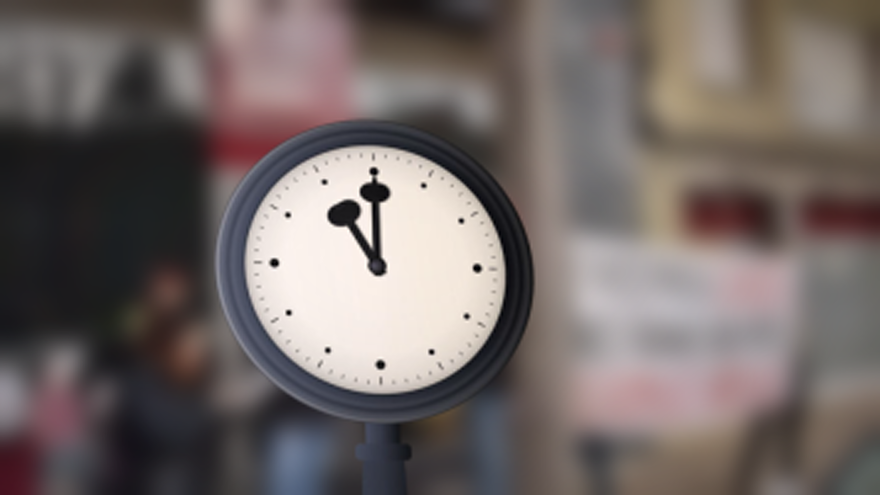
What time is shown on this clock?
11:00
